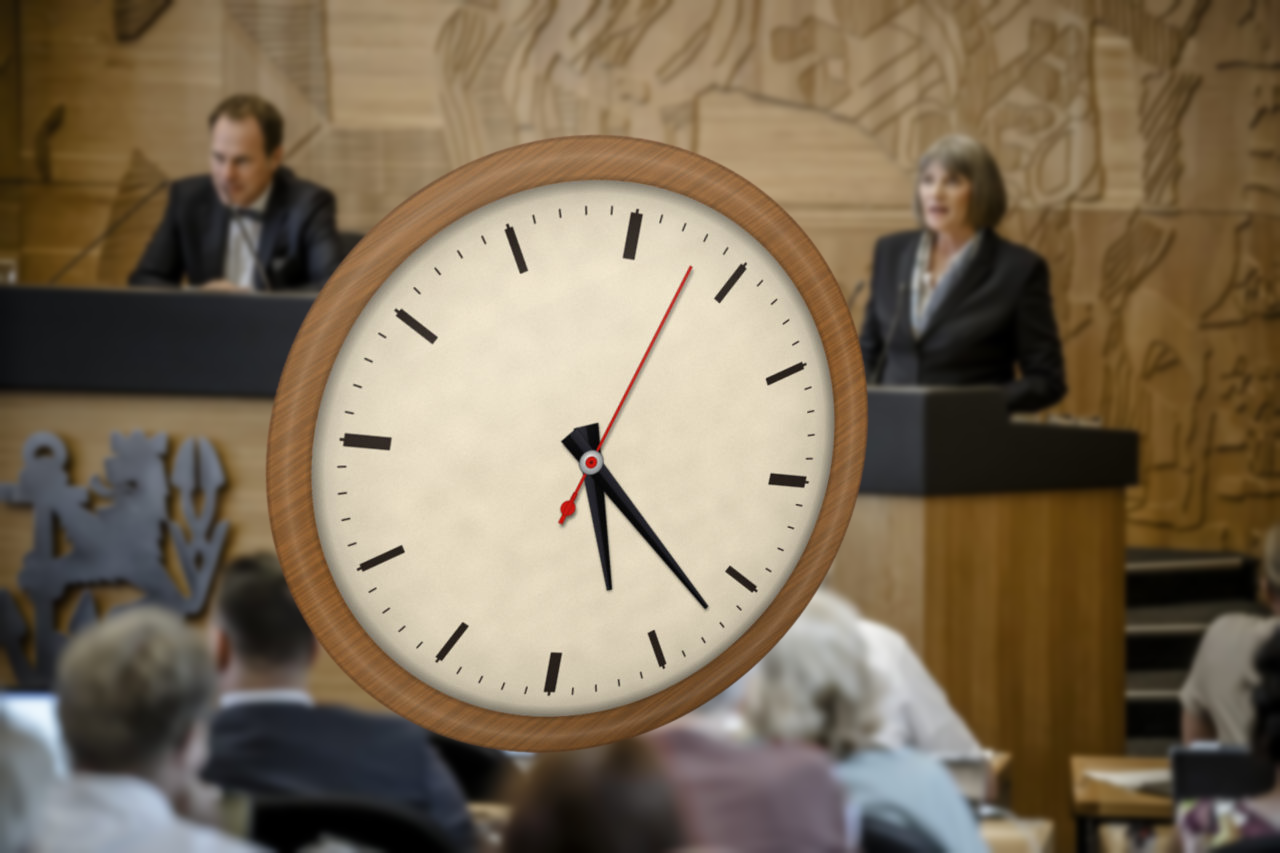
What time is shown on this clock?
5:22:03
